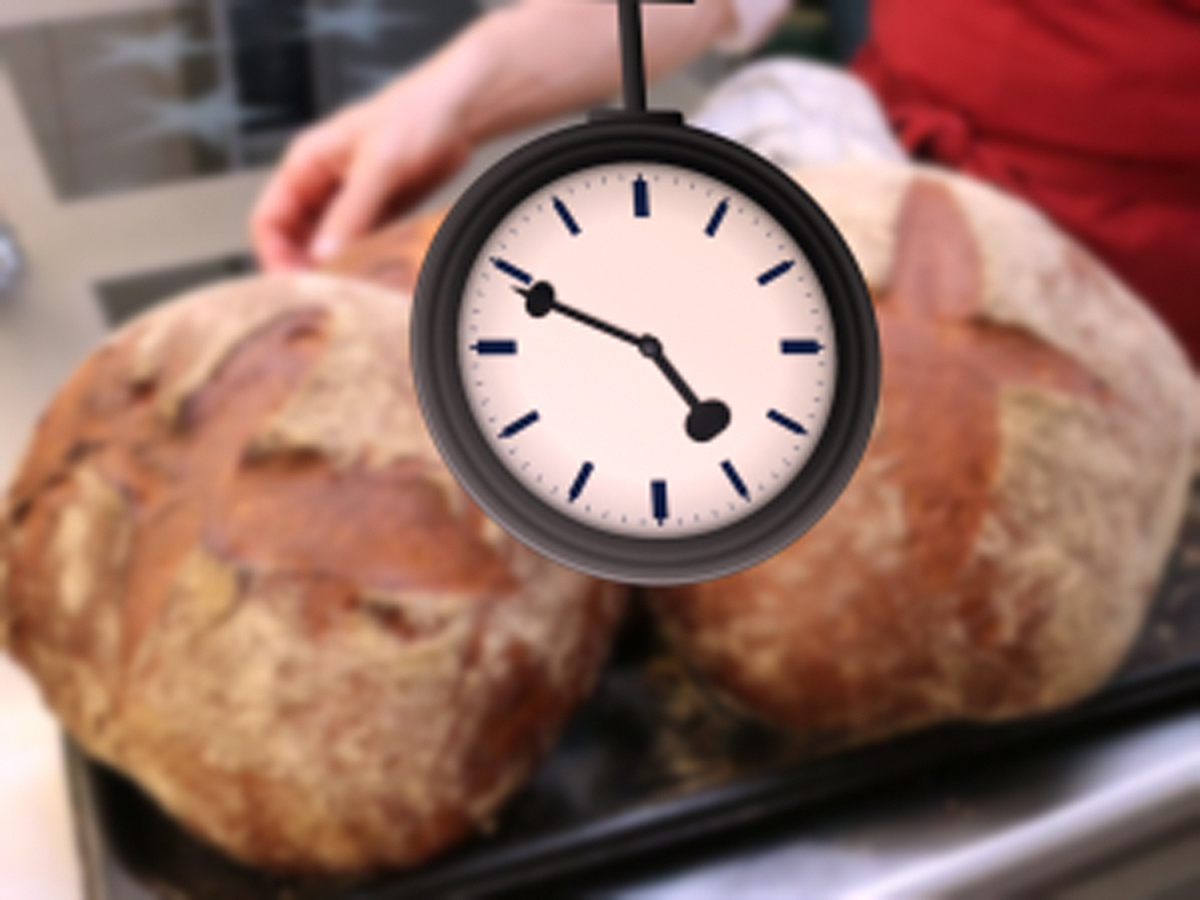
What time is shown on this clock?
4:49
